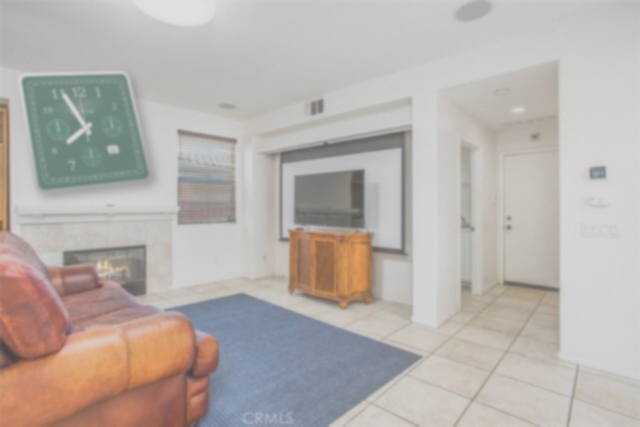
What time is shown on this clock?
7:56
